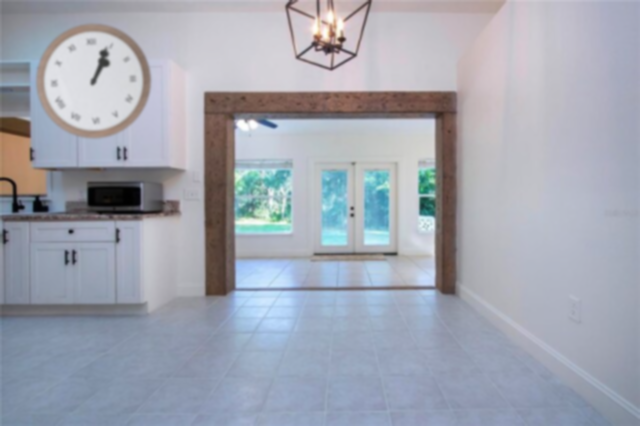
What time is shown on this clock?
1:04
